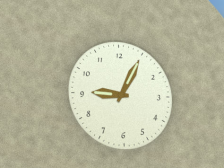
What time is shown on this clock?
9:05
